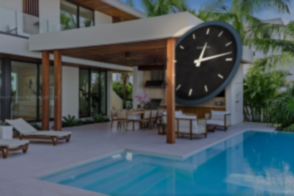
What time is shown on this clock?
12:13
